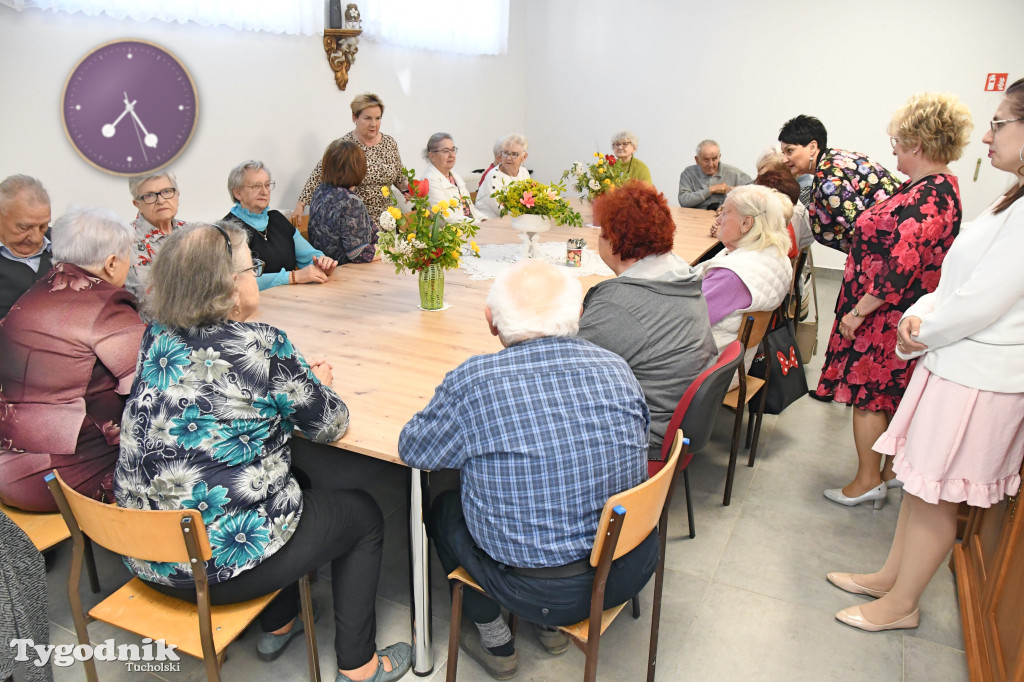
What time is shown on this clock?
7:24:27
